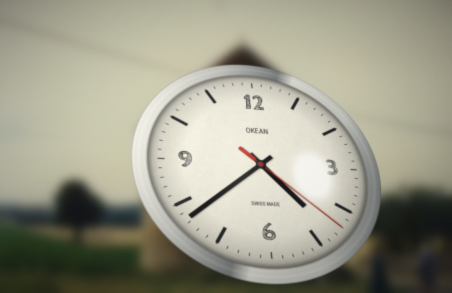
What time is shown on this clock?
4:38:22
